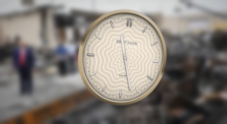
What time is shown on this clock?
11:27
